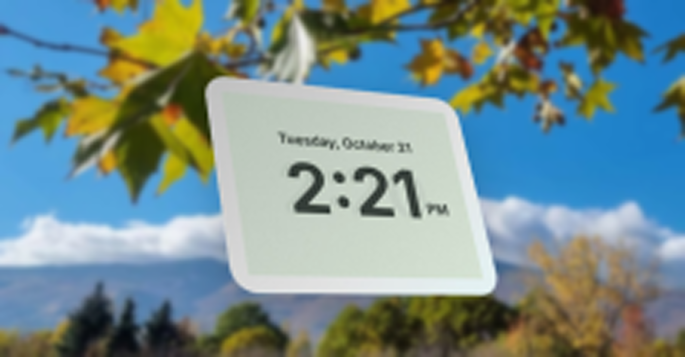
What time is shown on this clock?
2:21
